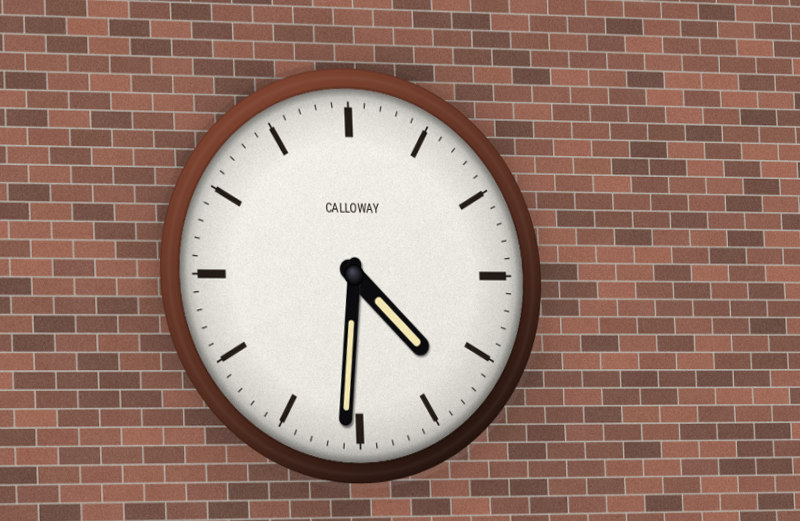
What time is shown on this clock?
4:31
